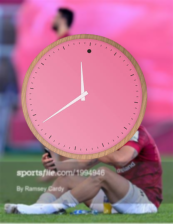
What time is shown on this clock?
11:38
